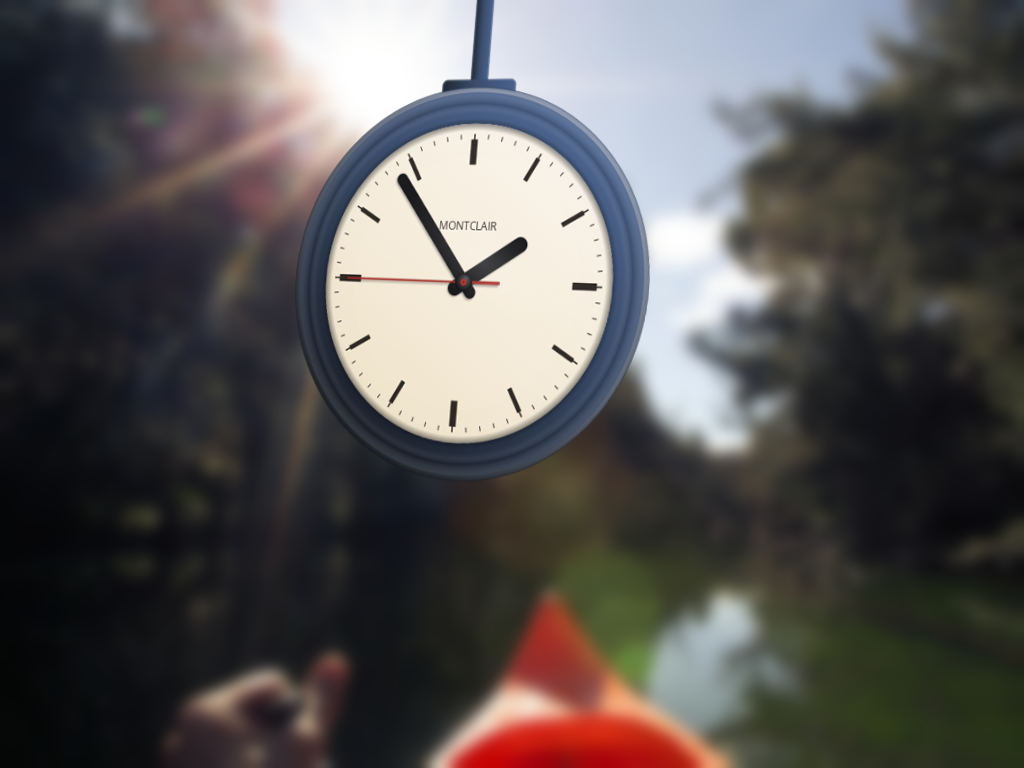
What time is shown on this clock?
1:53:45
